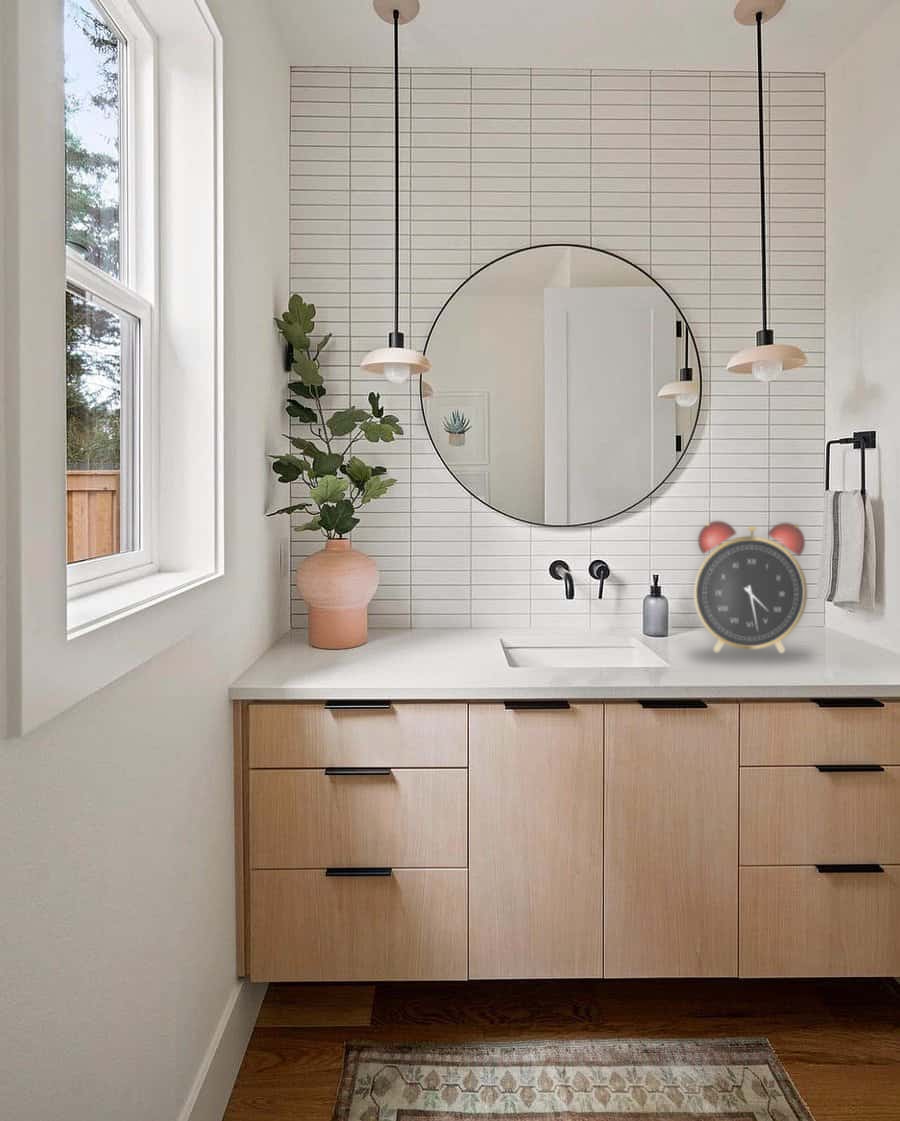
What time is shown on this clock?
4:28
